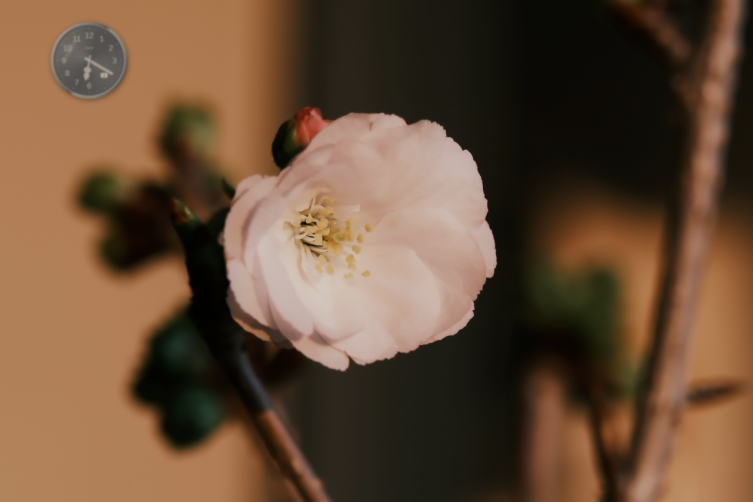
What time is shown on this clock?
6:20
